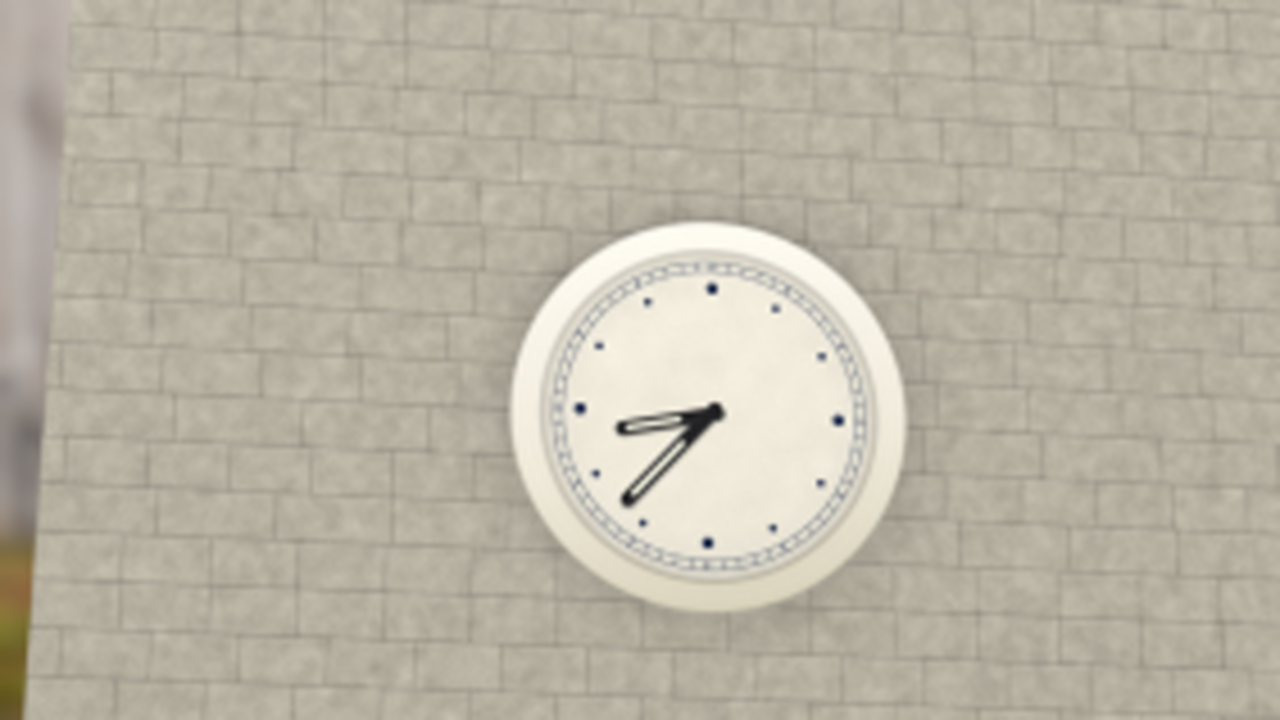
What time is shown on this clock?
8:37
